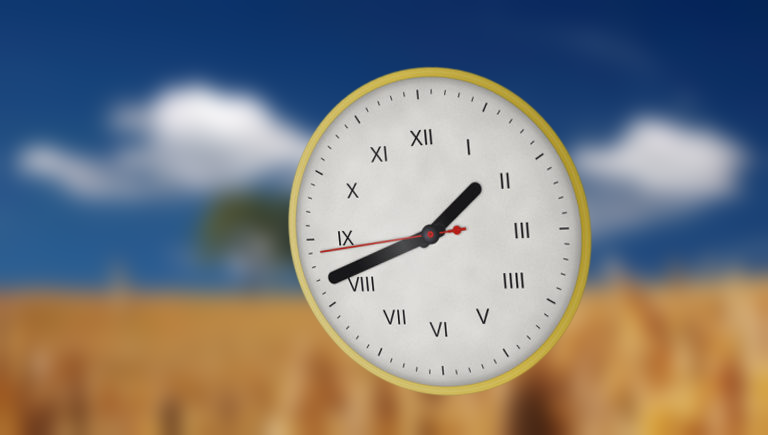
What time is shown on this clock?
1:41:44
